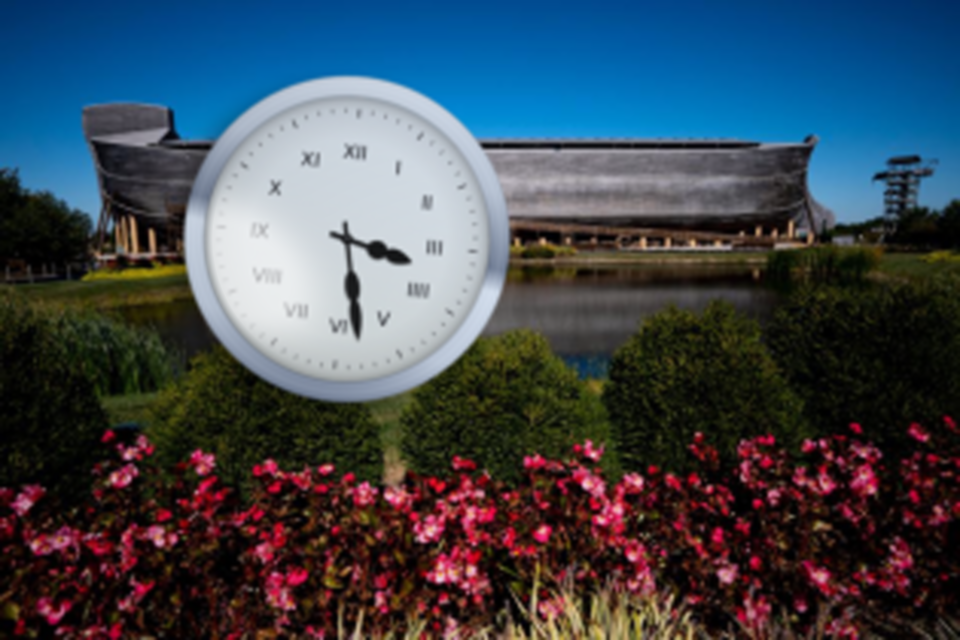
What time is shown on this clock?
3:28
